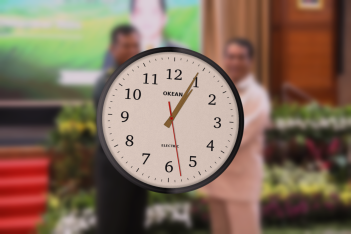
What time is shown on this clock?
1:04:28
